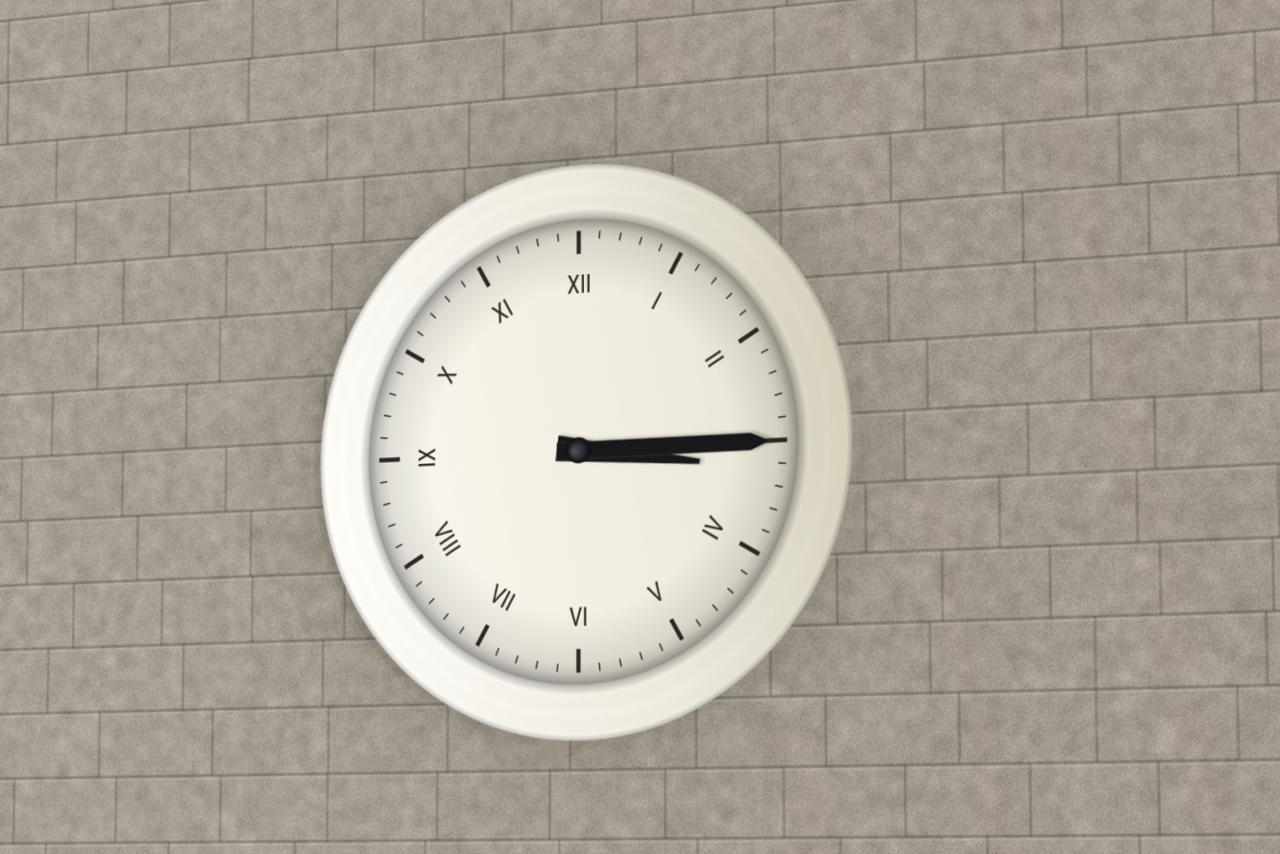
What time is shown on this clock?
3:15
